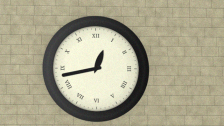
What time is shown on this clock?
12:43
